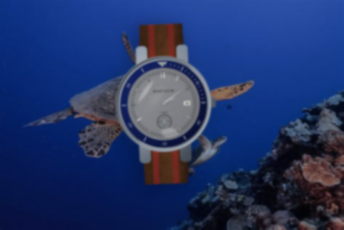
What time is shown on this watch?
2:09
